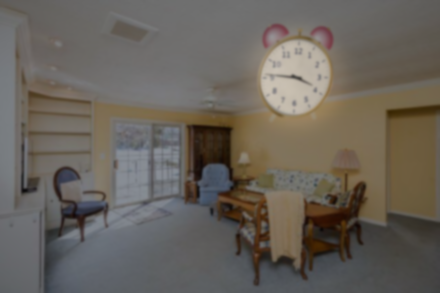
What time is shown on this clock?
3:46
